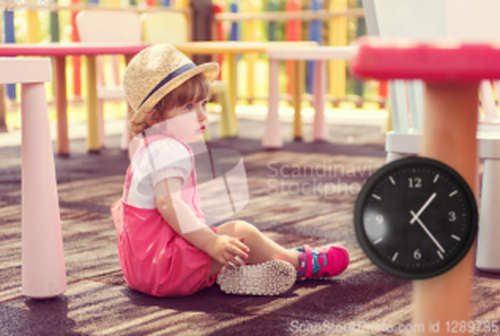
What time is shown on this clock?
1:24
